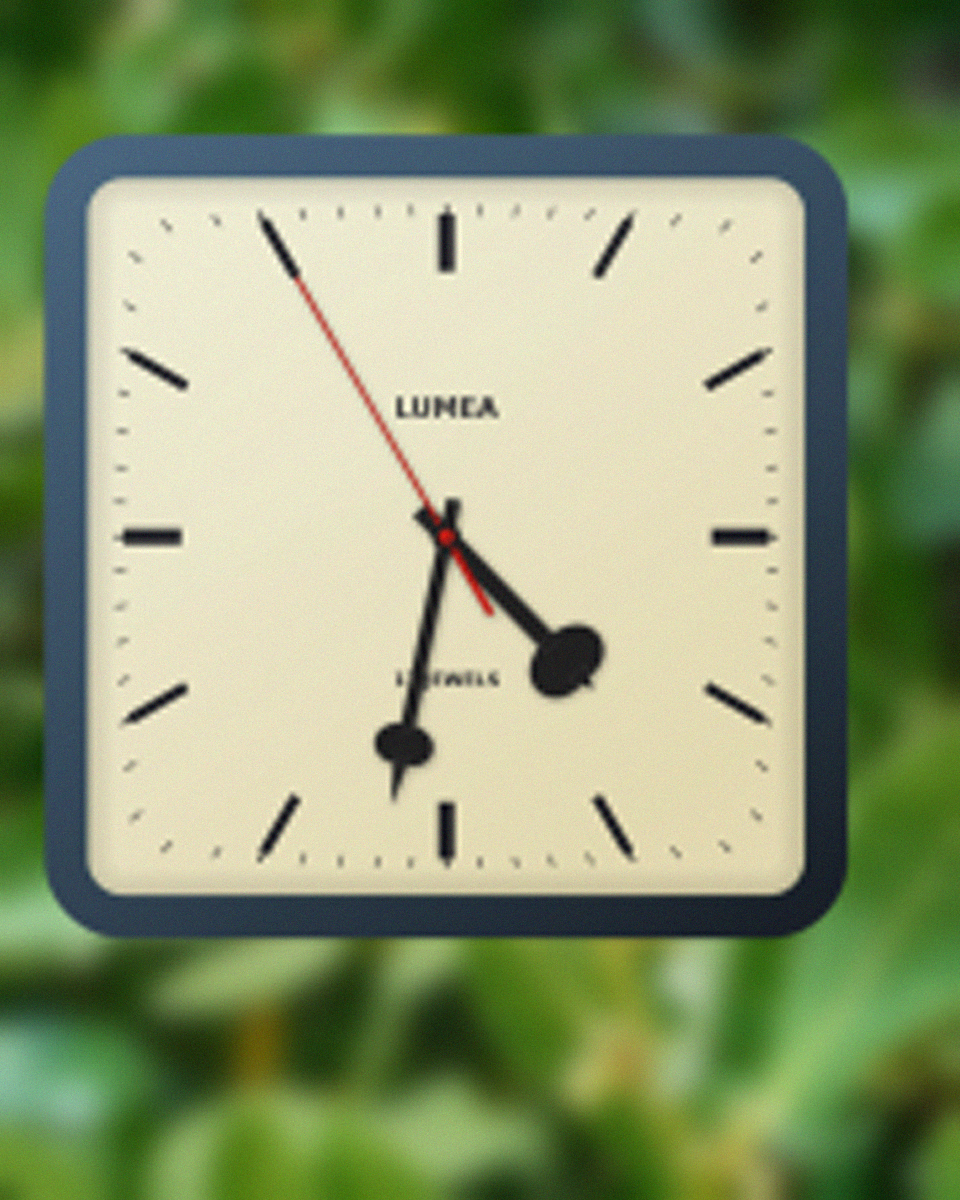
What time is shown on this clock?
4:31:55
